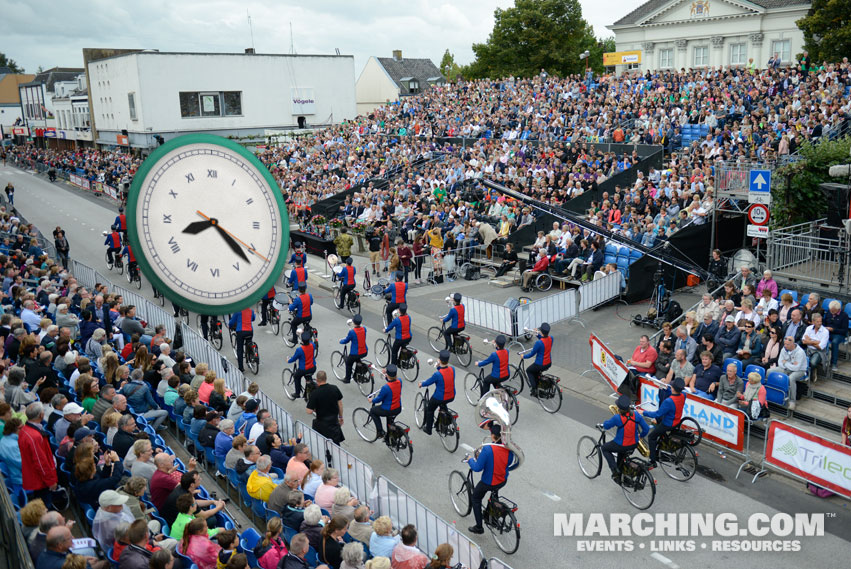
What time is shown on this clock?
8:22:20
